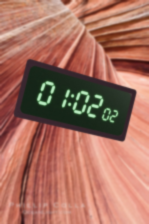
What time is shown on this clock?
1:02:02
